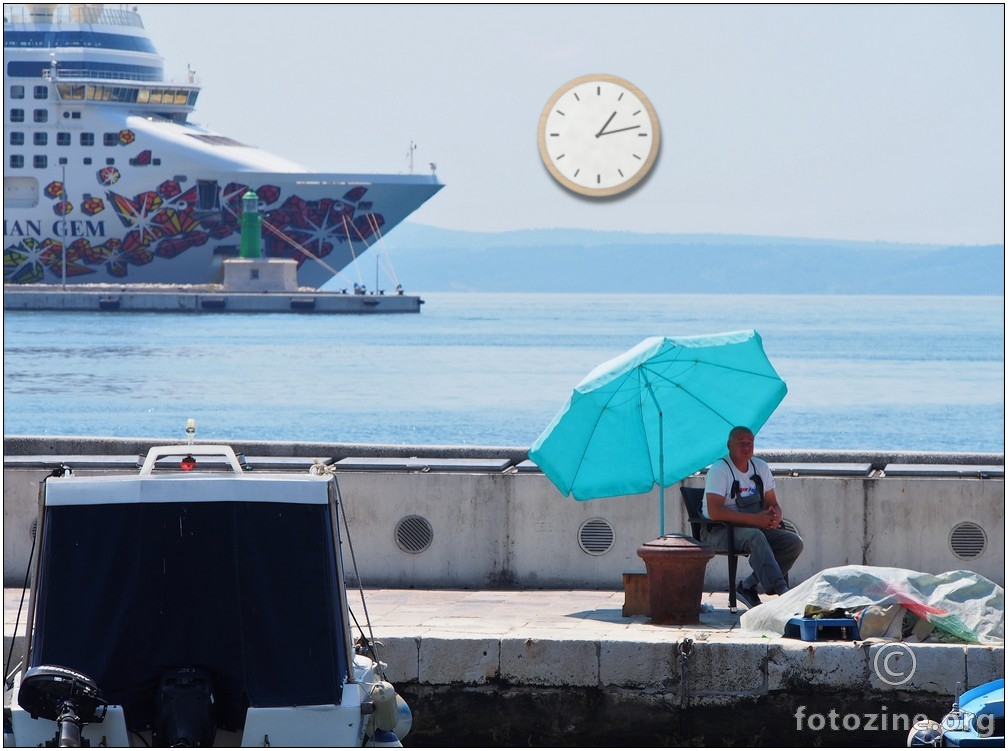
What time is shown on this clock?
1:13
